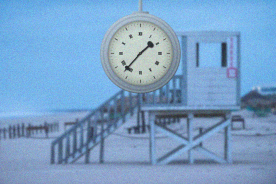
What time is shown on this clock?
1:37
